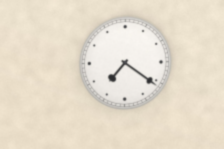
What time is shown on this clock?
7:21
